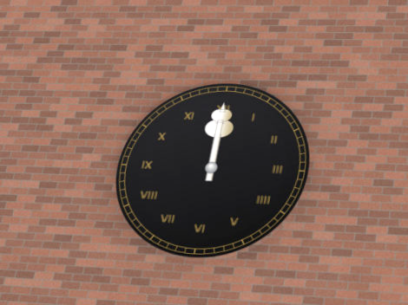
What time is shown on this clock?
12:00
